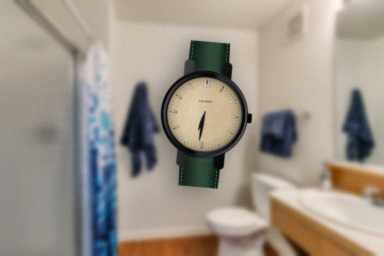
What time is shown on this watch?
6:31
